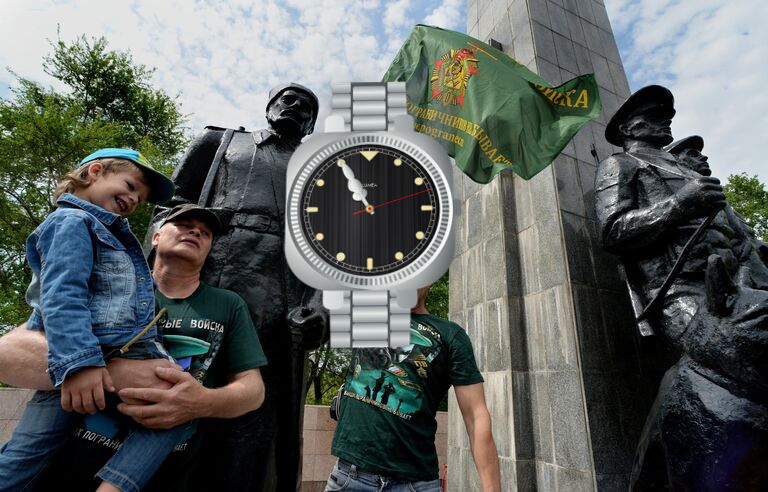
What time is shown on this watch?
10:55:12
